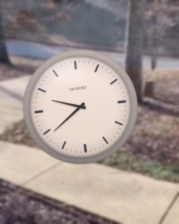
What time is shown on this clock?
9:39
